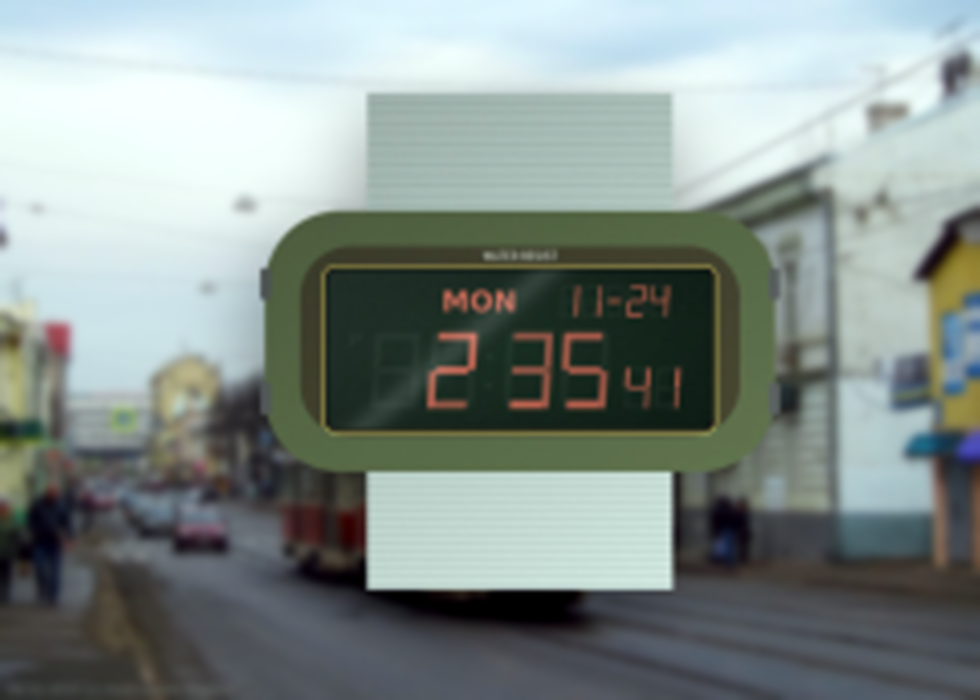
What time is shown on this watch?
2:35:41
